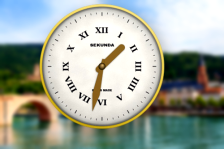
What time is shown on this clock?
1:32
